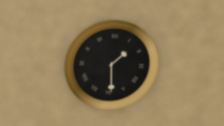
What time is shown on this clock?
1:29
